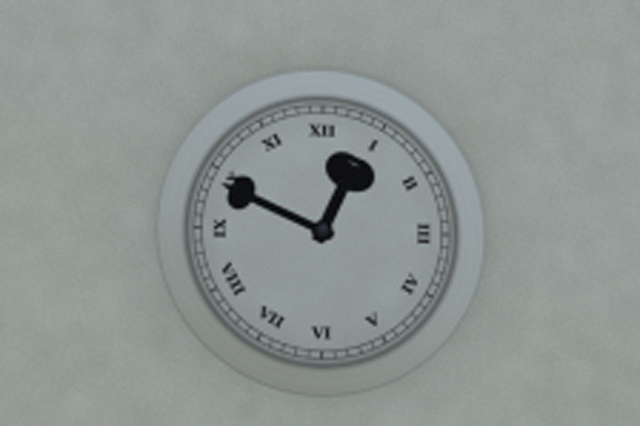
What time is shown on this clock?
12:49
